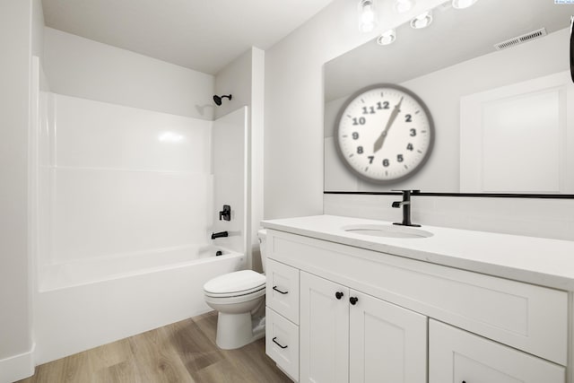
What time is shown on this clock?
7:05
